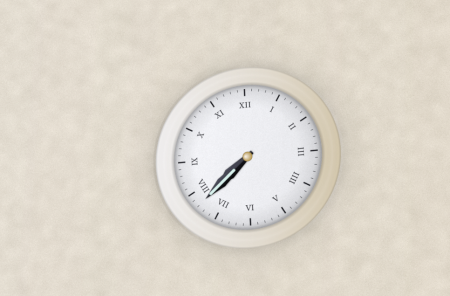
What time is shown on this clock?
7:38
